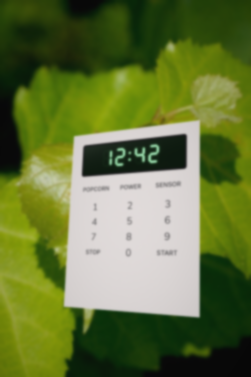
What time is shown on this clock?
12:42
